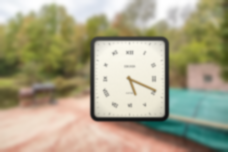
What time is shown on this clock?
5:19
